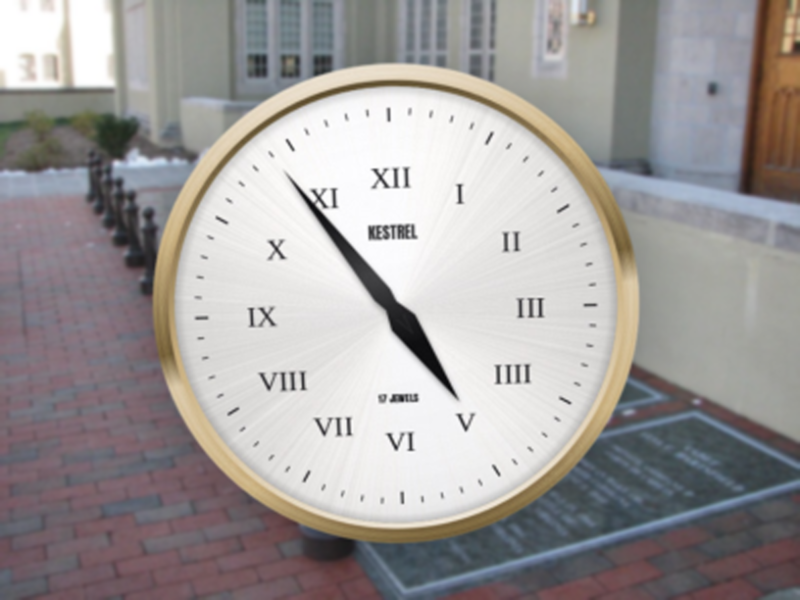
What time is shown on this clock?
4:54
